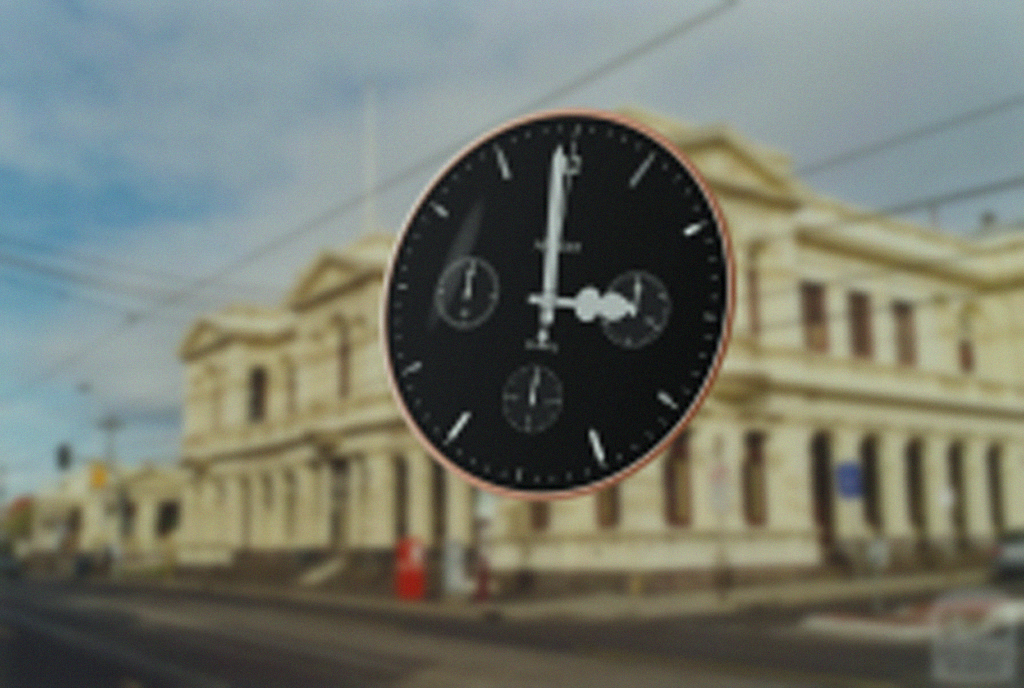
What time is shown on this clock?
2:59
